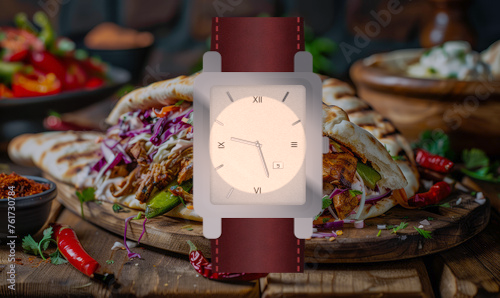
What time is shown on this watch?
9:27
